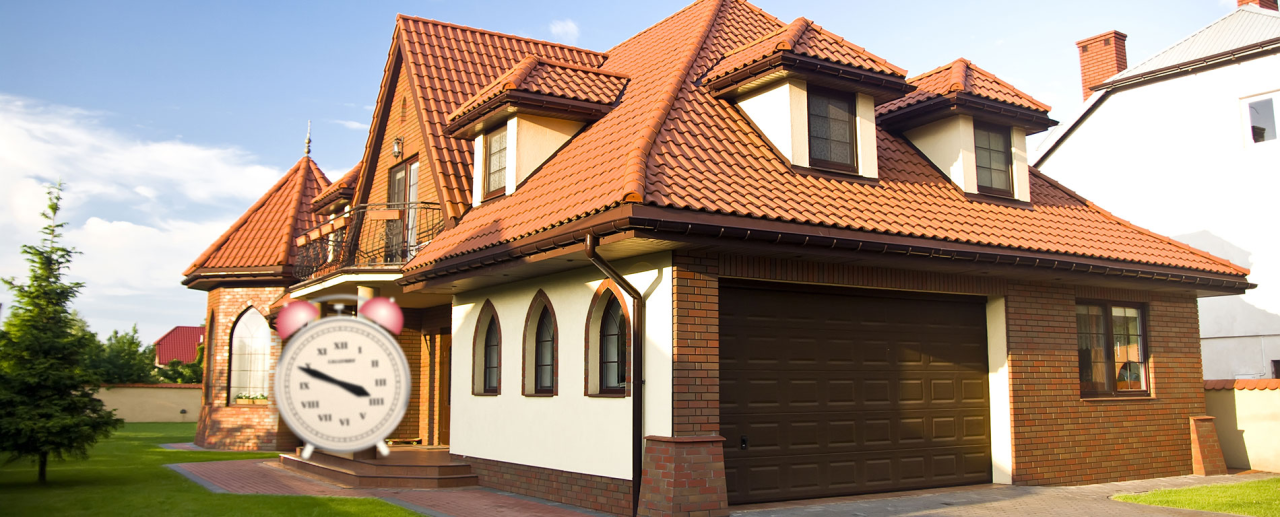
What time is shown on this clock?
3:49
